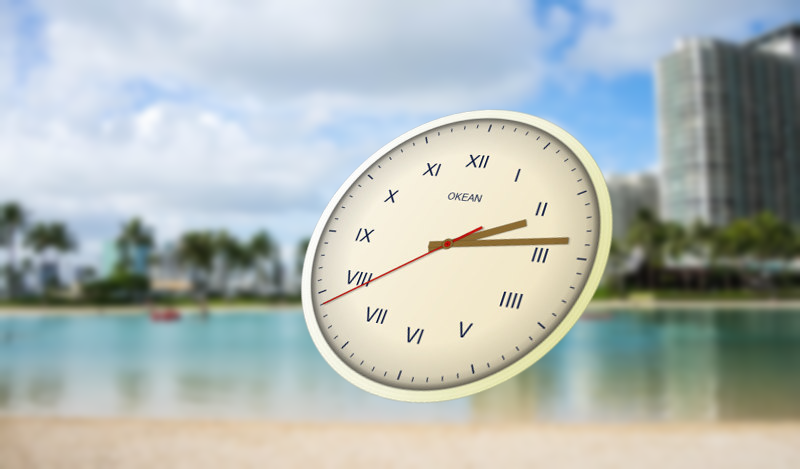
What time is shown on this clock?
2:13:39
